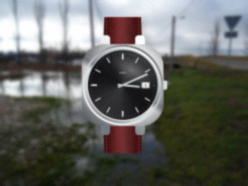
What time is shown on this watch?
3:11
